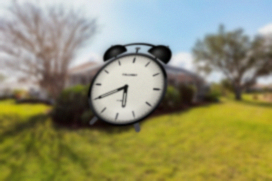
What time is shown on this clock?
5:40
